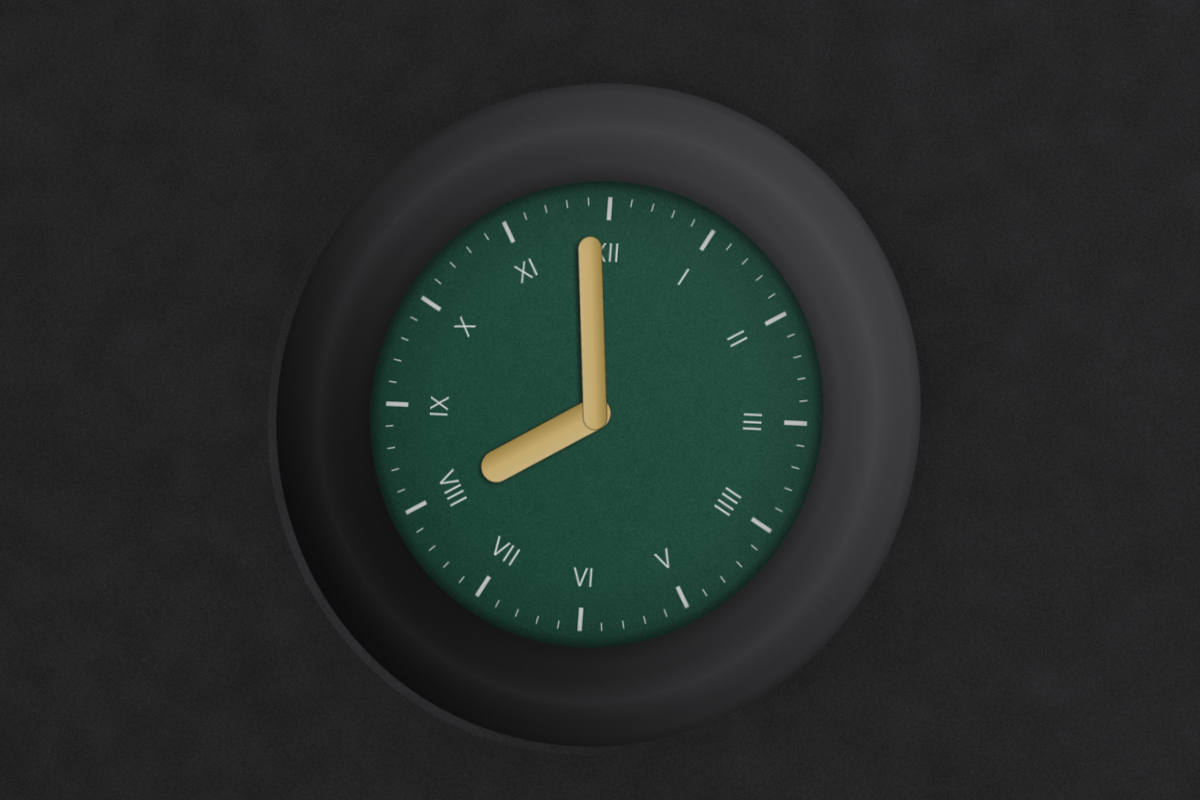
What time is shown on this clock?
7:59
